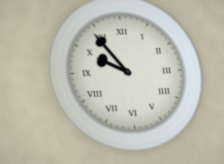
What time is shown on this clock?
9:54
